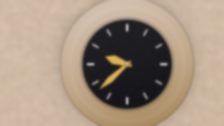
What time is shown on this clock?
9:38
